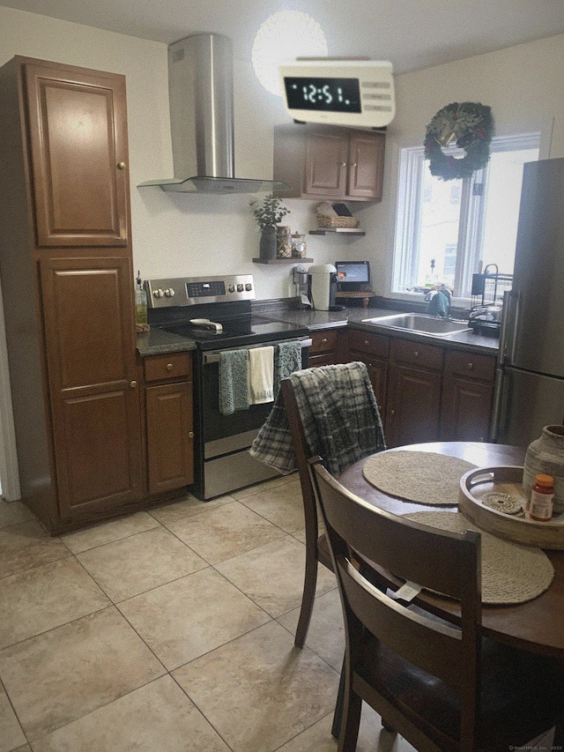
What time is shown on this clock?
12:51
